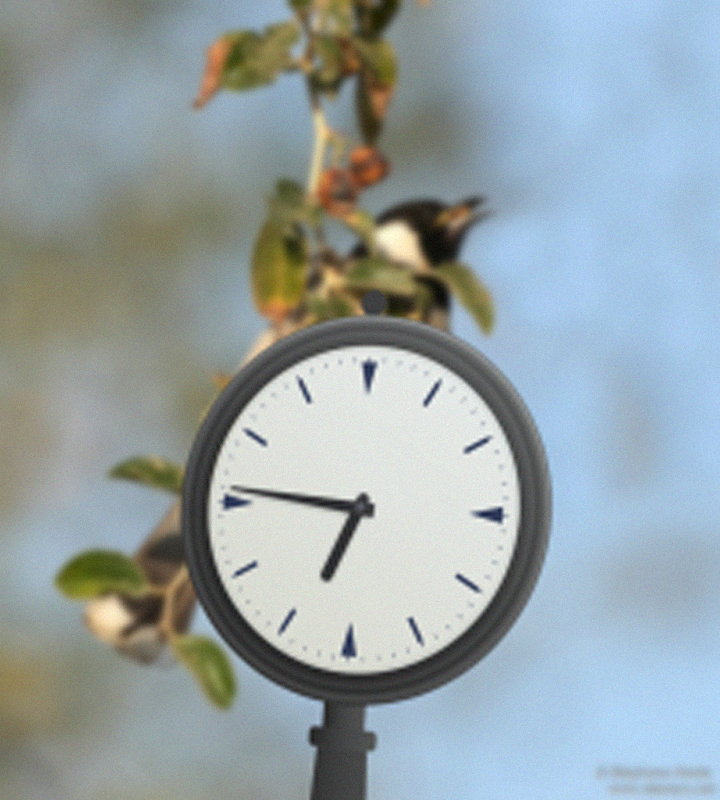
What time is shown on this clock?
6:46
